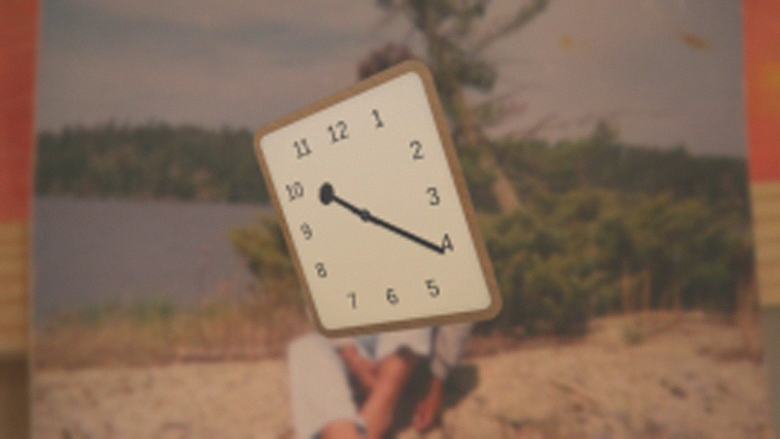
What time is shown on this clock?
10:21
